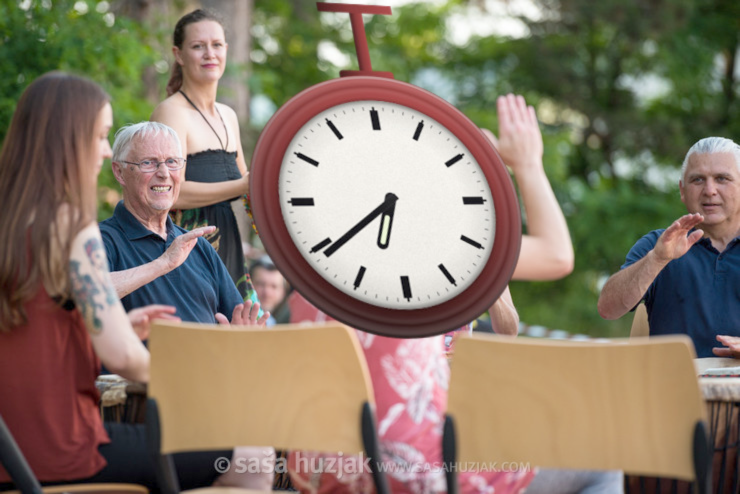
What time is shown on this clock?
6:39
